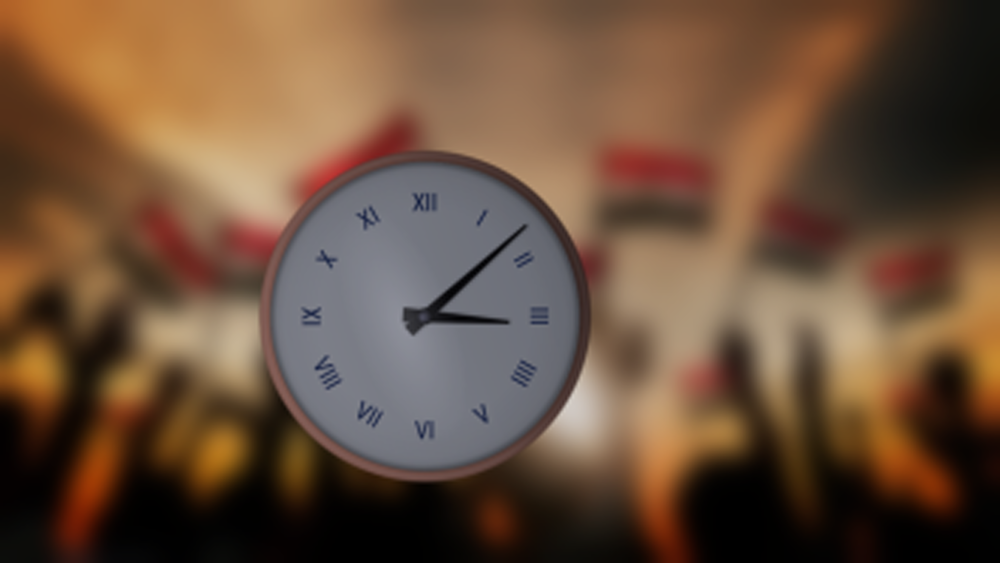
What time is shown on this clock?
3:08
